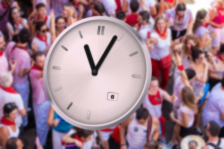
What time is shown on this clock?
11:04
